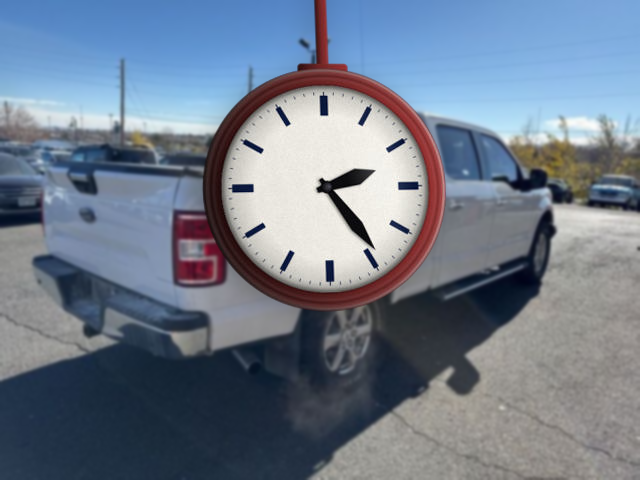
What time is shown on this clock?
2:24
